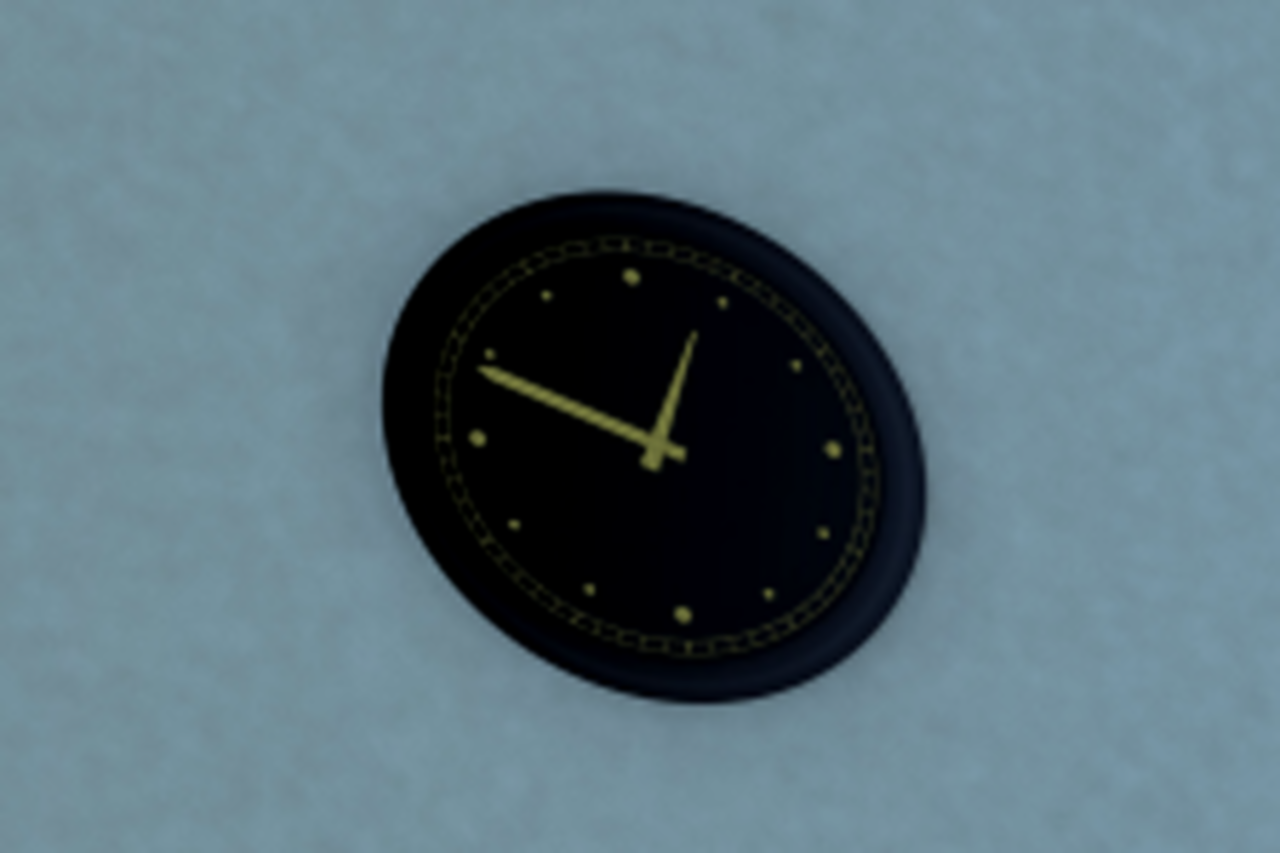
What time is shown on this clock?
12:49
